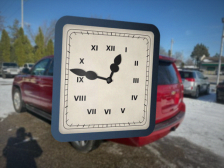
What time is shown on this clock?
12:47
